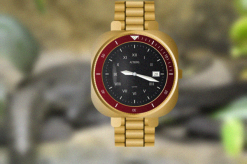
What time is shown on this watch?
9:18
